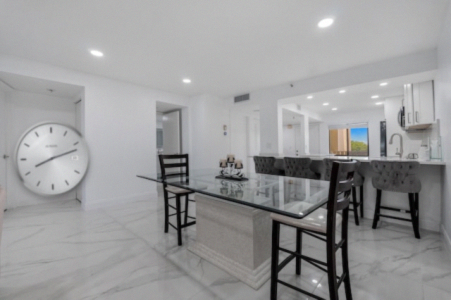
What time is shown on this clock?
8:12
